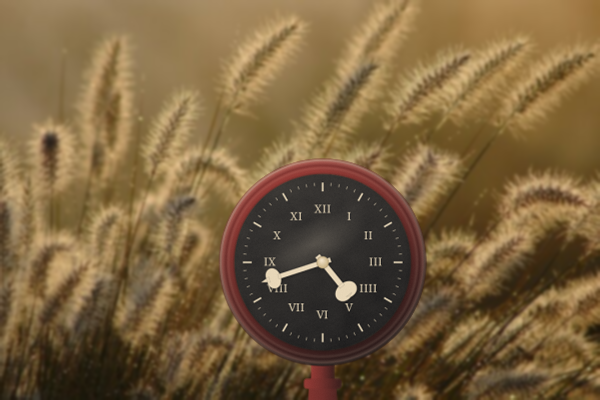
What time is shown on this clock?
4:42
